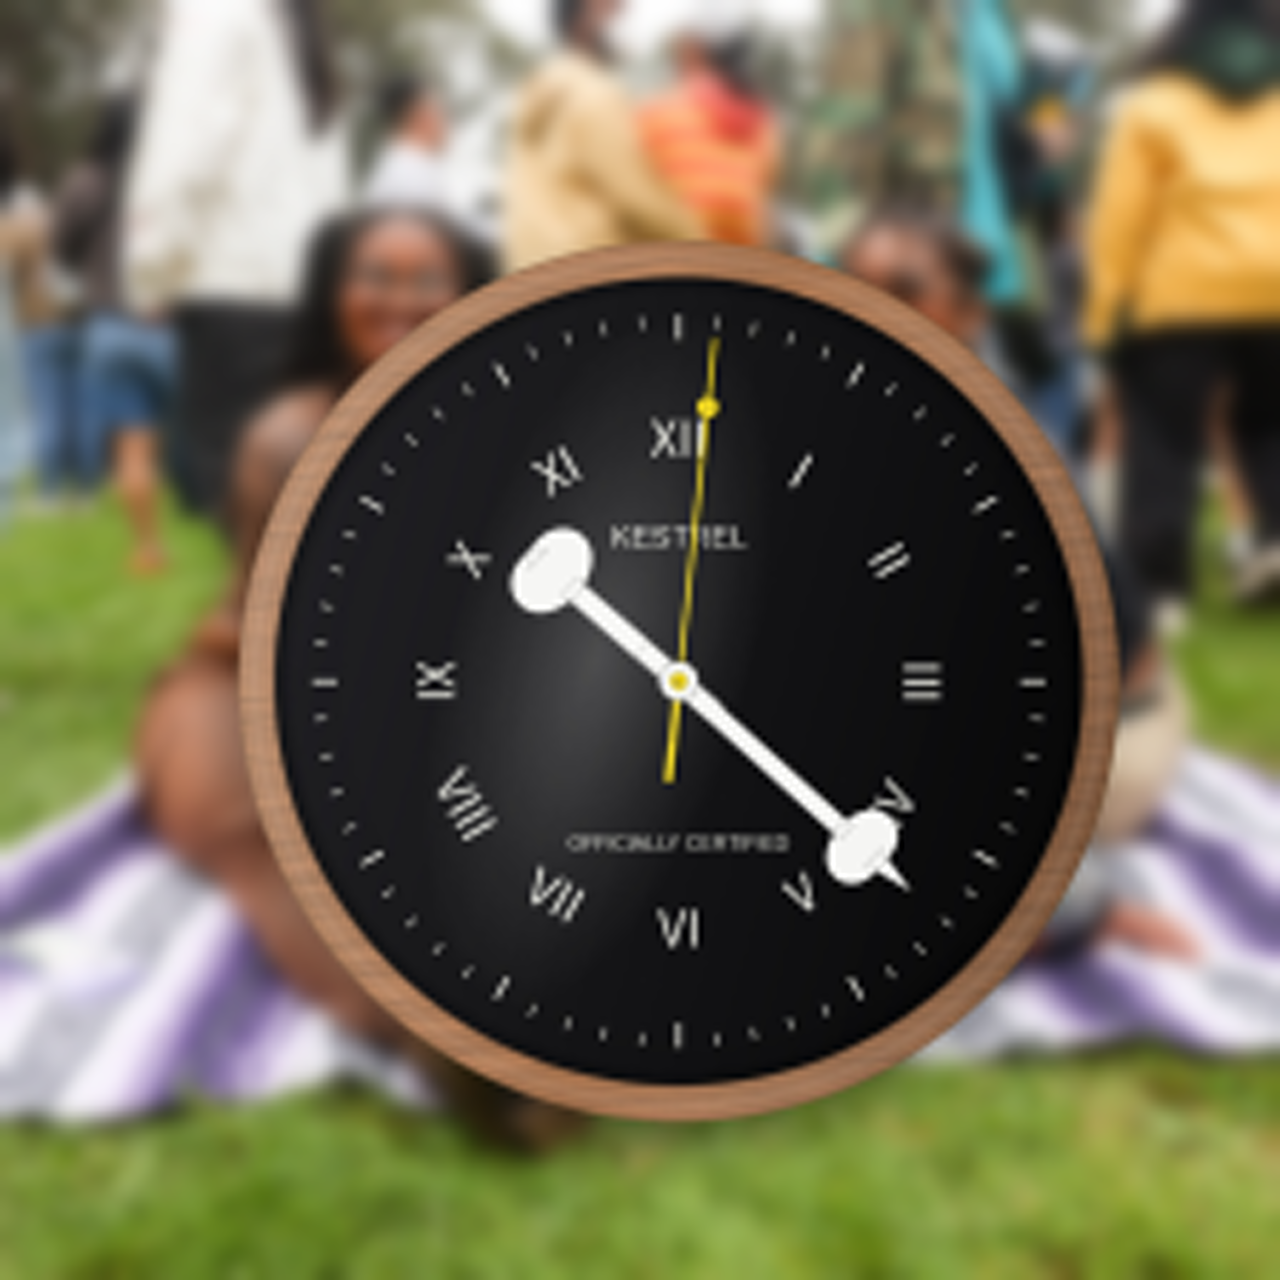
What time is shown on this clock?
10:22:01
